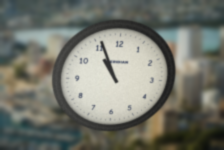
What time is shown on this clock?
10:56
